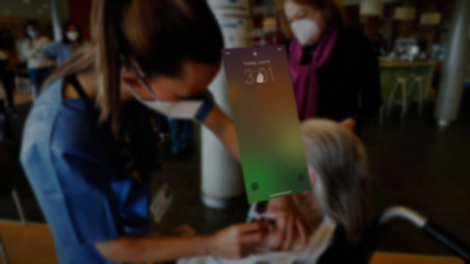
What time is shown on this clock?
3:01
